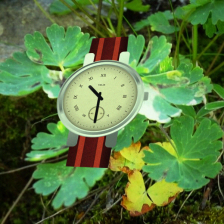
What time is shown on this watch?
10:30
